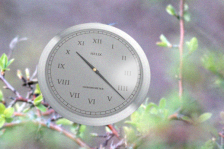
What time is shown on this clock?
10:22
